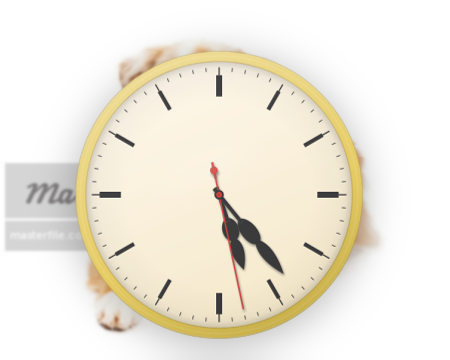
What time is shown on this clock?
5:23:28
